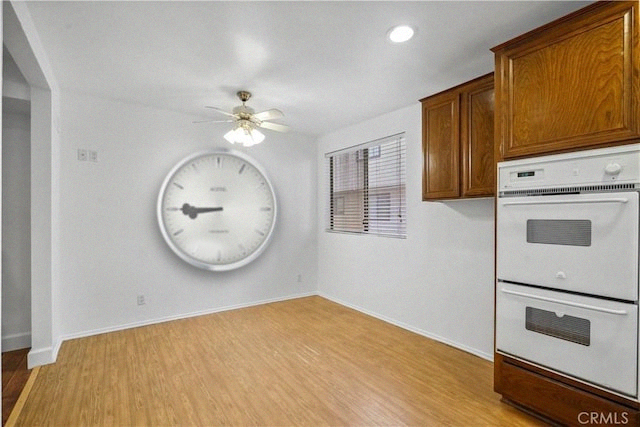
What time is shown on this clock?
8:45
